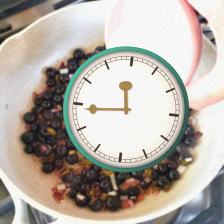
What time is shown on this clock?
11:44
